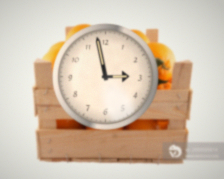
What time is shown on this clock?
2:58
